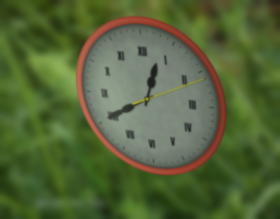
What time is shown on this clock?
12:40:11
